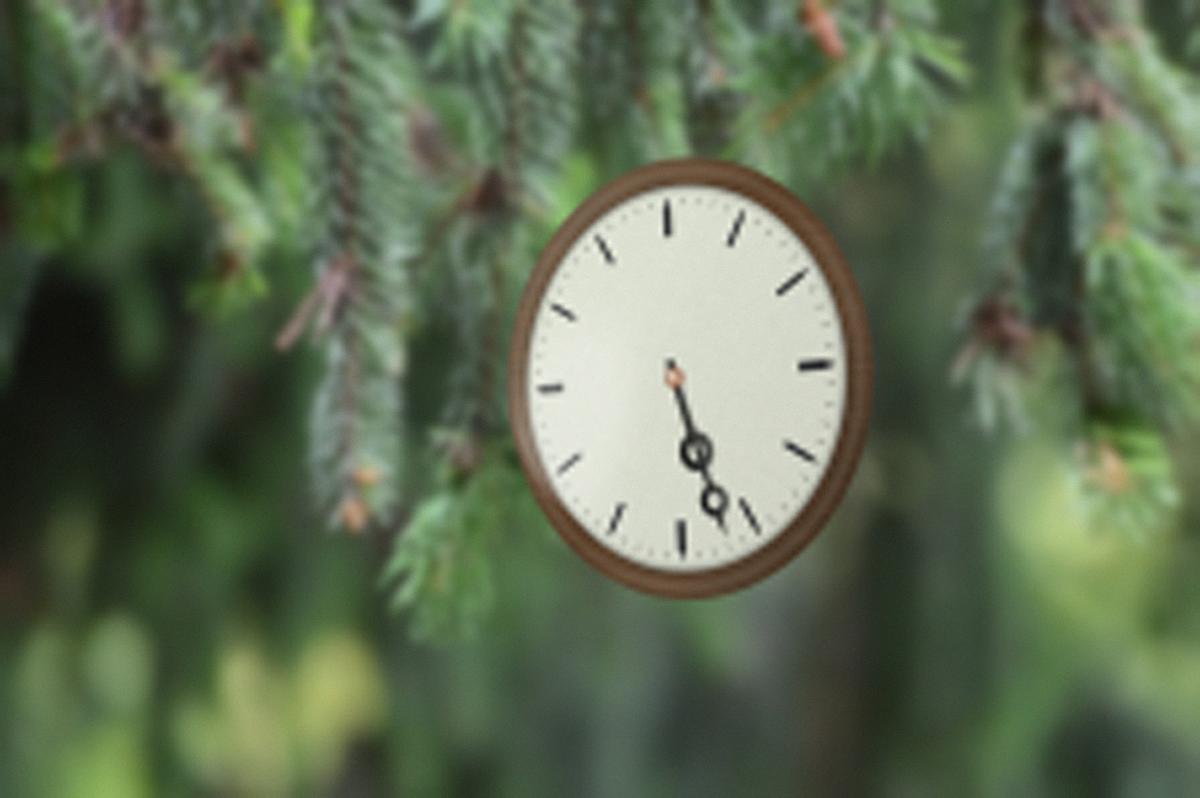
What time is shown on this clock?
5:27
